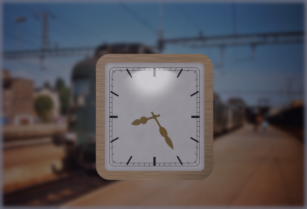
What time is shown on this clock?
8:25
